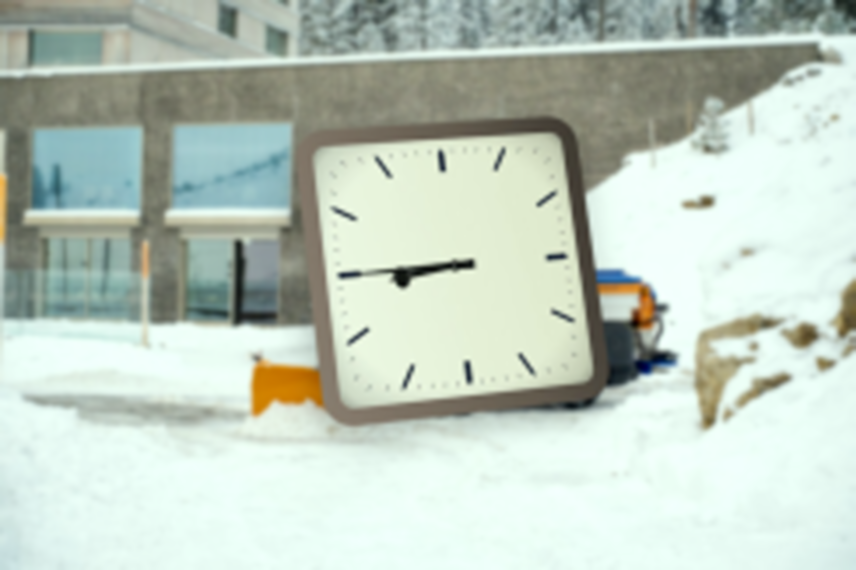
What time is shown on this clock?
8:45
